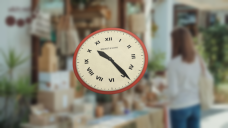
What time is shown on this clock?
10:24
